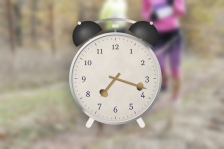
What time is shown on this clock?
7:18
